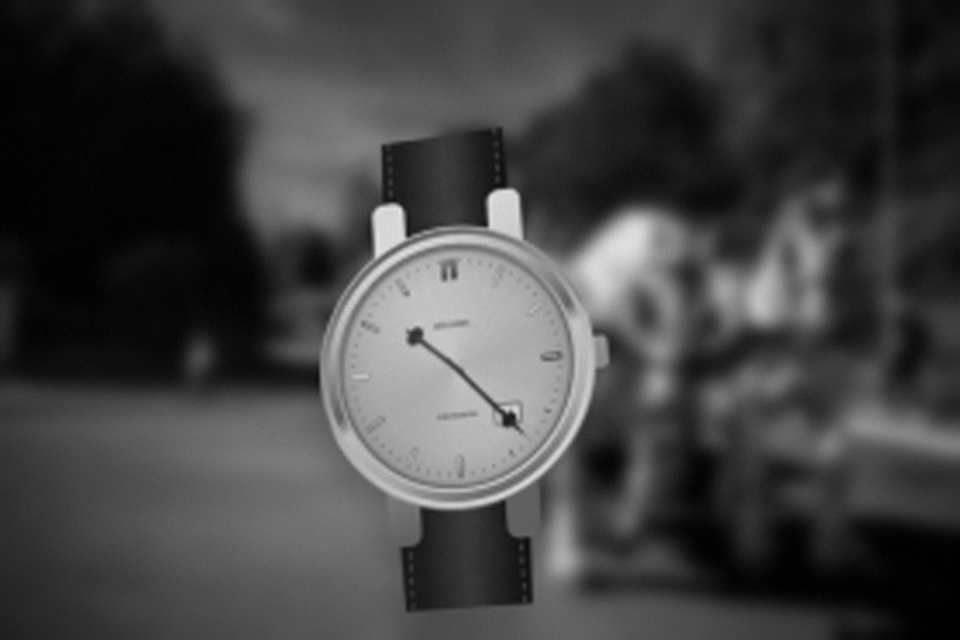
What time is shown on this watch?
10:23
